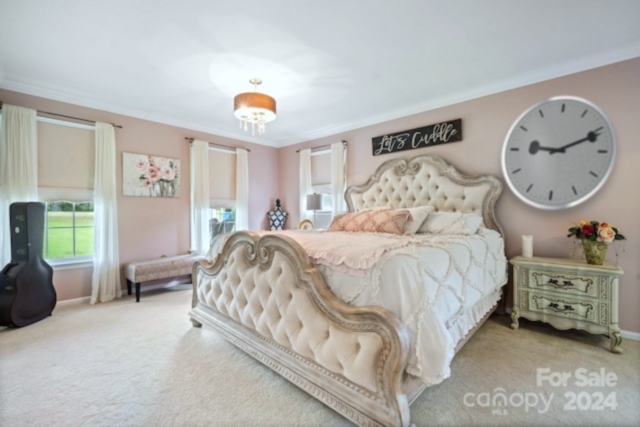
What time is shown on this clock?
9:11
